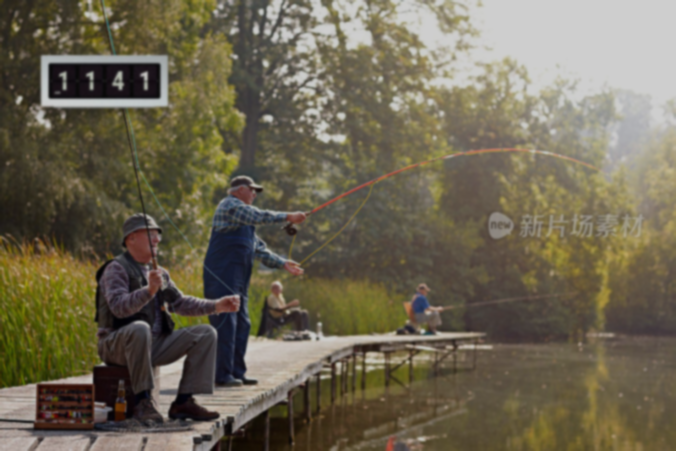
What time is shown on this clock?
11:41
